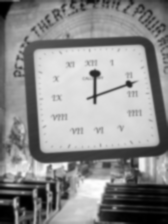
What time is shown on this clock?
12:12
